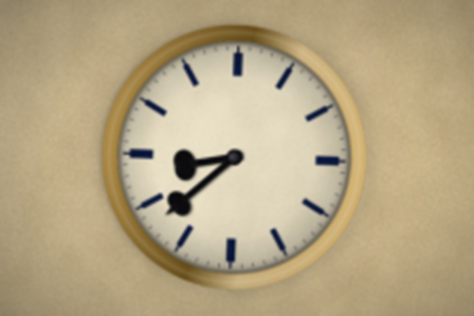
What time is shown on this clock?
8:38
